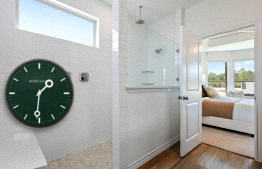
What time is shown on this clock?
1:31
